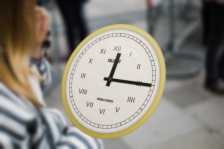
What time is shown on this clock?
12:15
